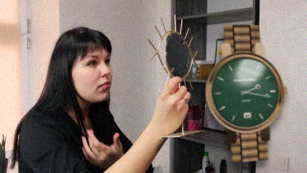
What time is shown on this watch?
2:17
